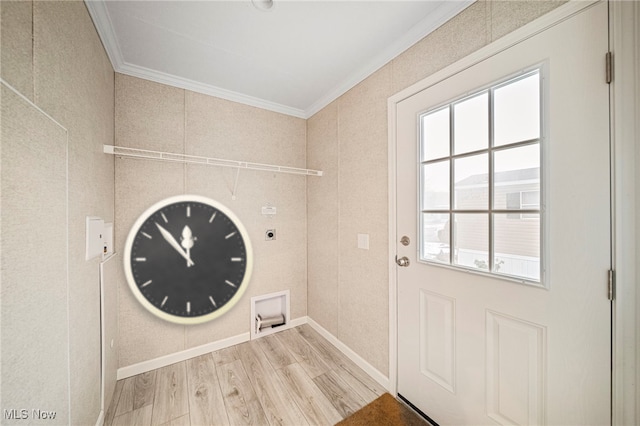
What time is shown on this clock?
11:53
